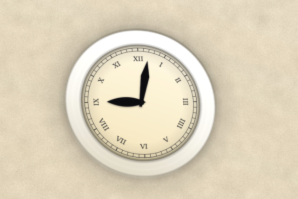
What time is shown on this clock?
9:02
